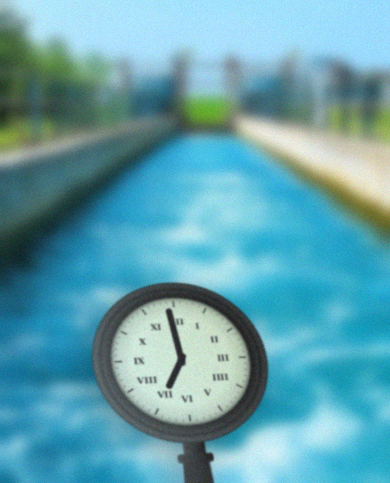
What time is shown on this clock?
6:59
